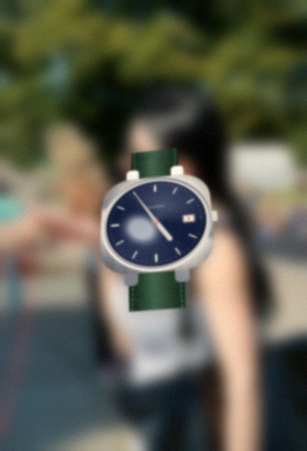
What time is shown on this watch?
4:55
